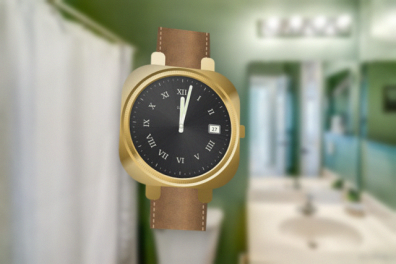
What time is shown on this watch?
12:02
